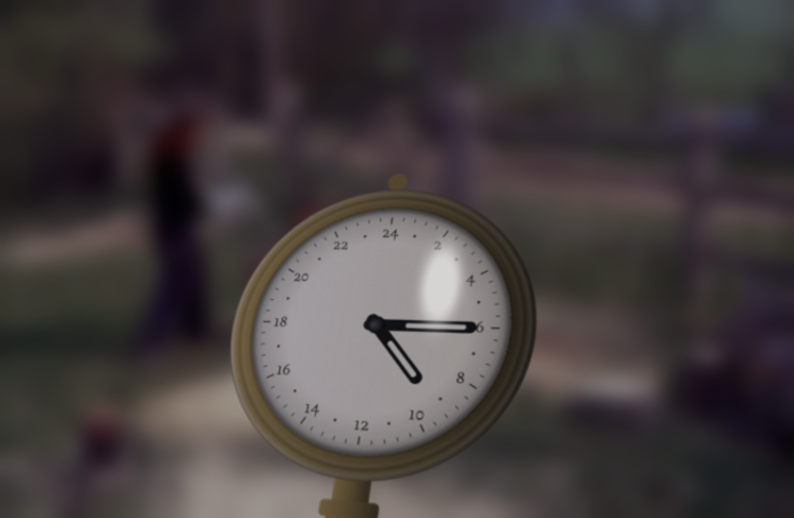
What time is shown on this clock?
9:15
